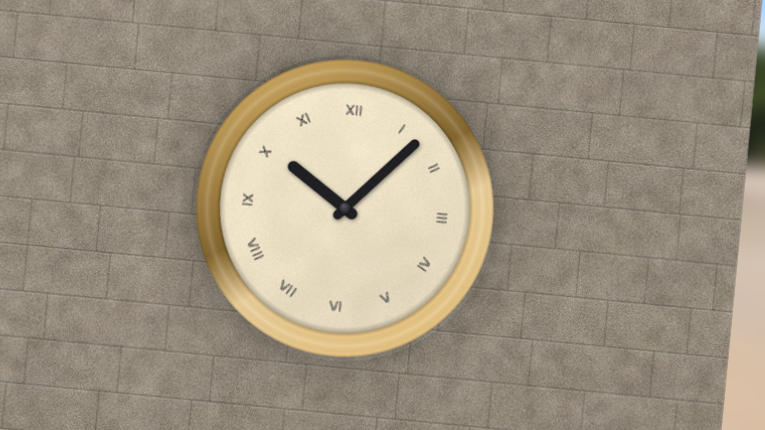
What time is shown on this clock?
10:07
